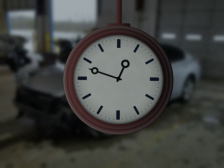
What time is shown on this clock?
12:48
